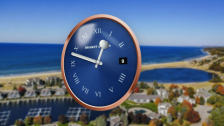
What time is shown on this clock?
12:48
